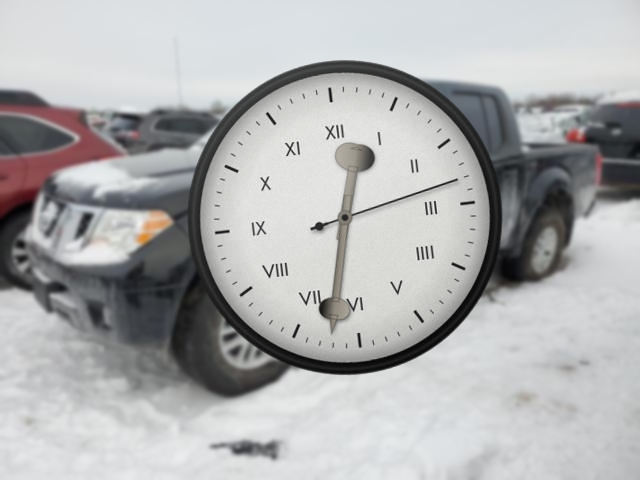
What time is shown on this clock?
12:32:13
